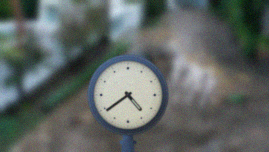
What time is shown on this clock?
4:39
